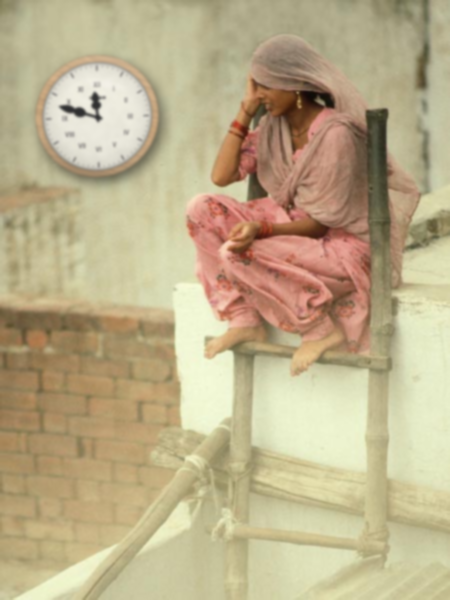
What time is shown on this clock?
11:48
